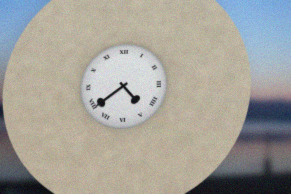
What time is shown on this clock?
4:39
